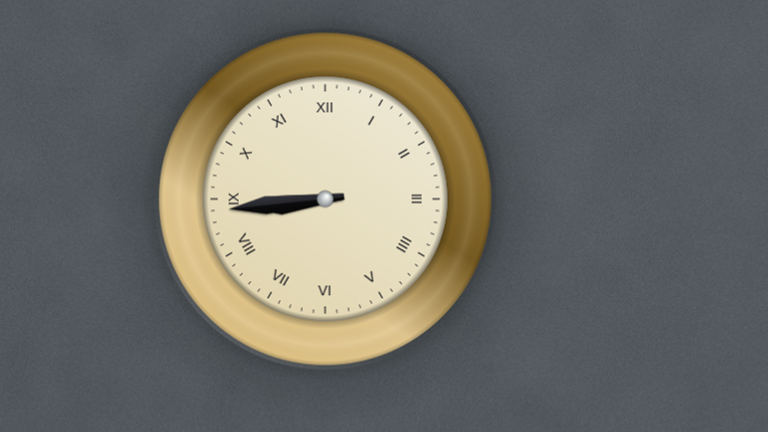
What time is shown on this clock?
8:44
